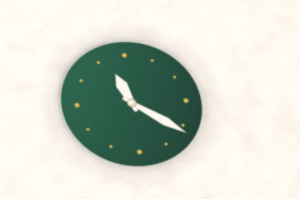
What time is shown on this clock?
11:21
